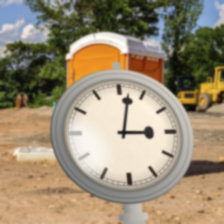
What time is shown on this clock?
3:02
